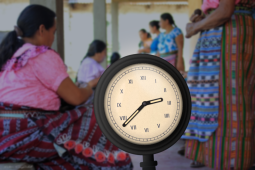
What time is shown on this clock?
2:38
